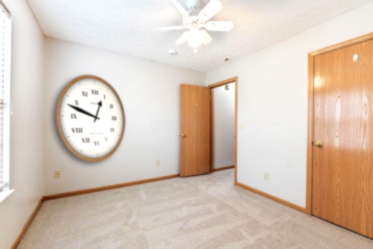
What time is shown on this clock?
12:48
